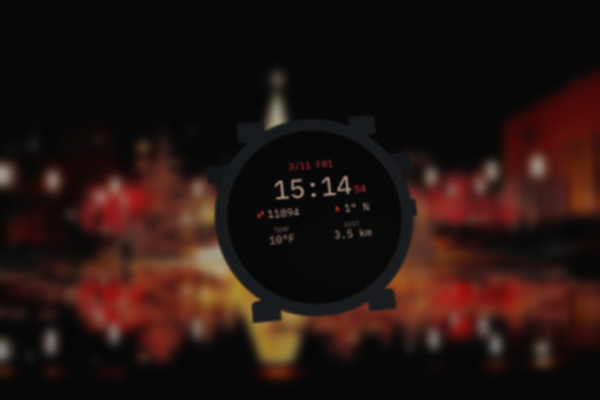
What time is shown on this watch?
15:14
